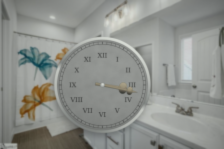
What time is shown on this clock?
3:17
